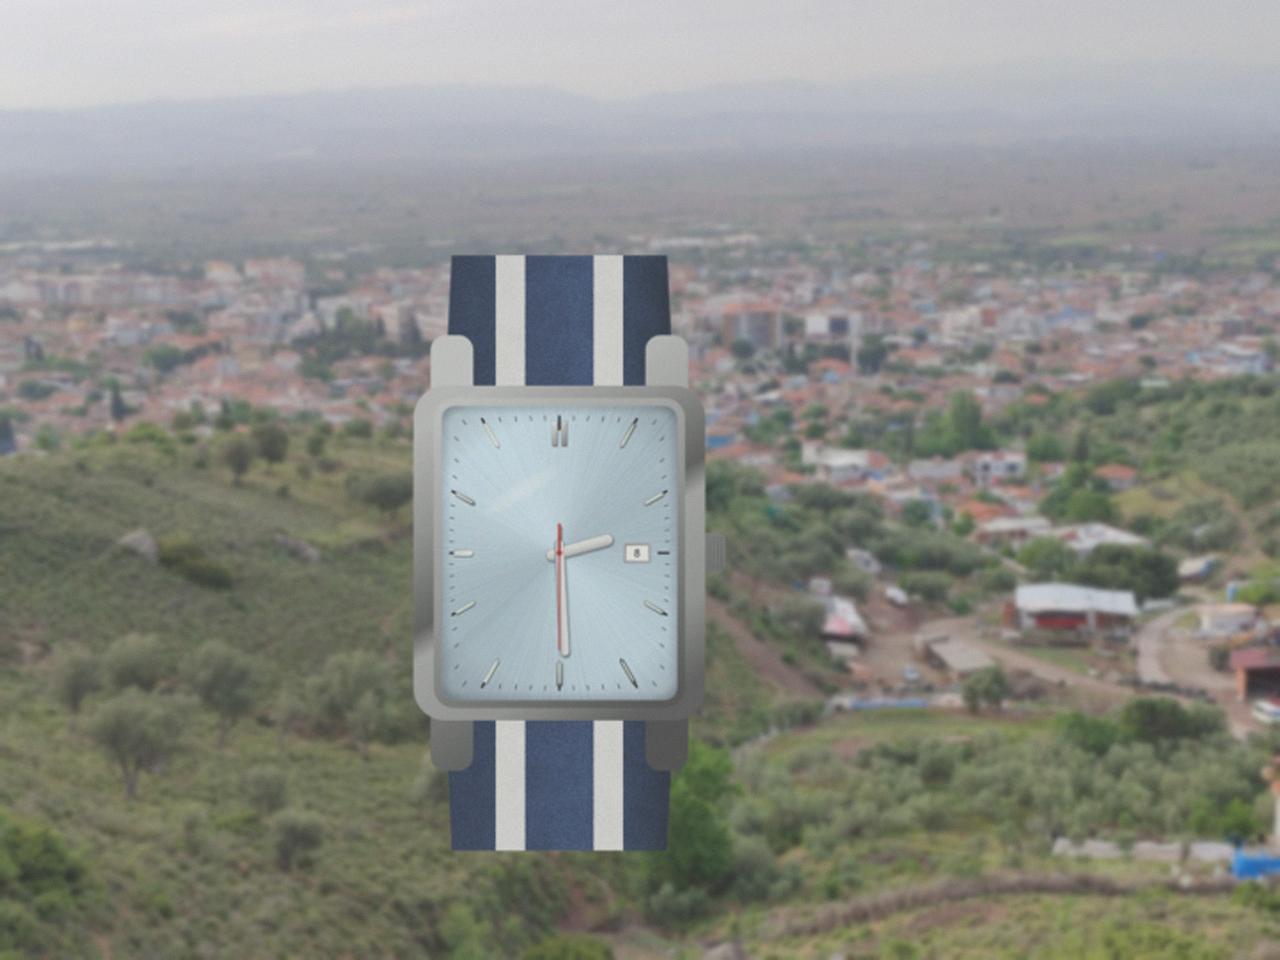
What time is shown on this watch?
2:29:30
